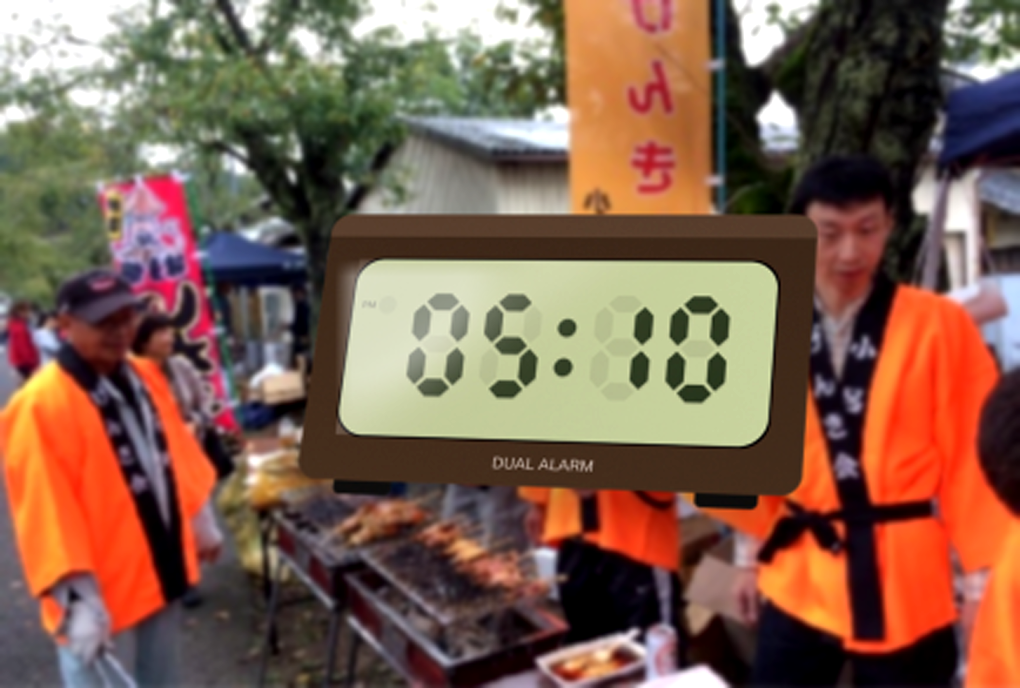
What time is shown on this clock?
5:10
